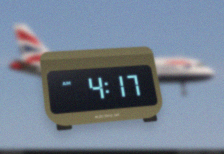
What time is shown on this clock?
4:17
